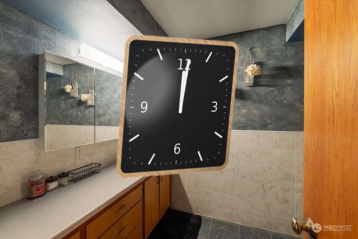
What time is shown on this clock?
12:01
